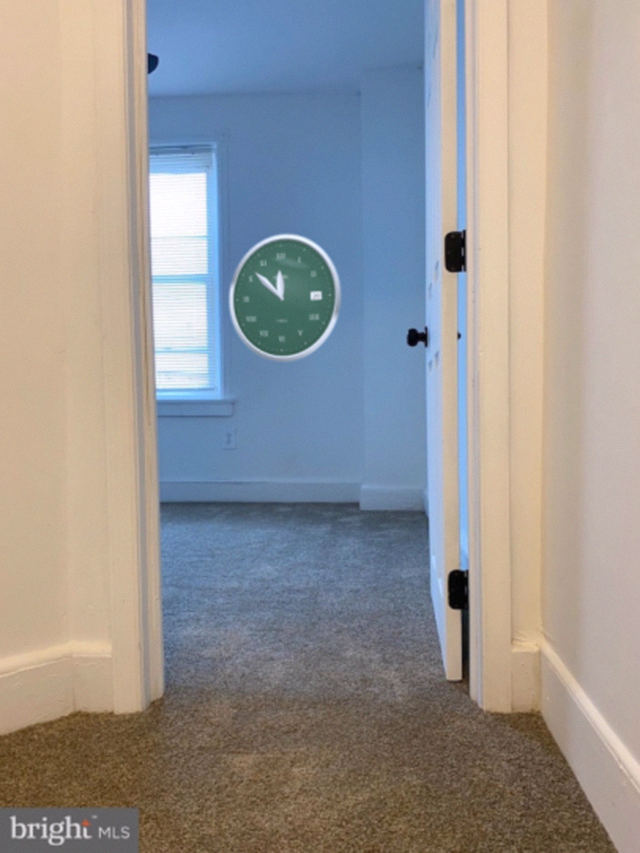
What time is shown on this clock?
11:52
